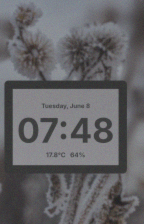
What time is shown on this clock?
7:48
